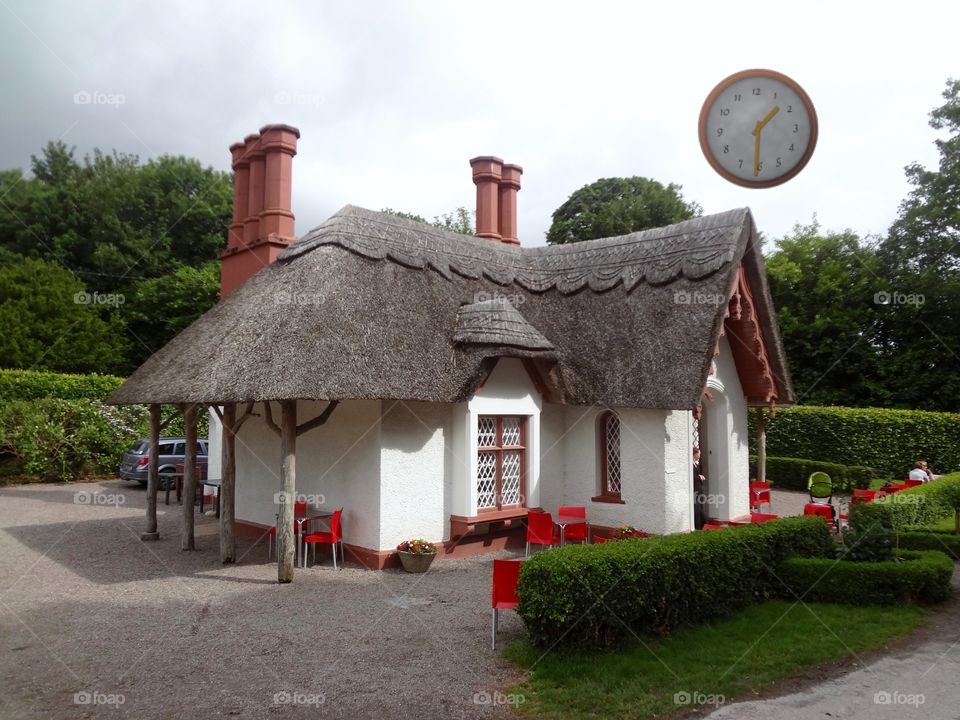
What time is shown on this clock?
1:31
